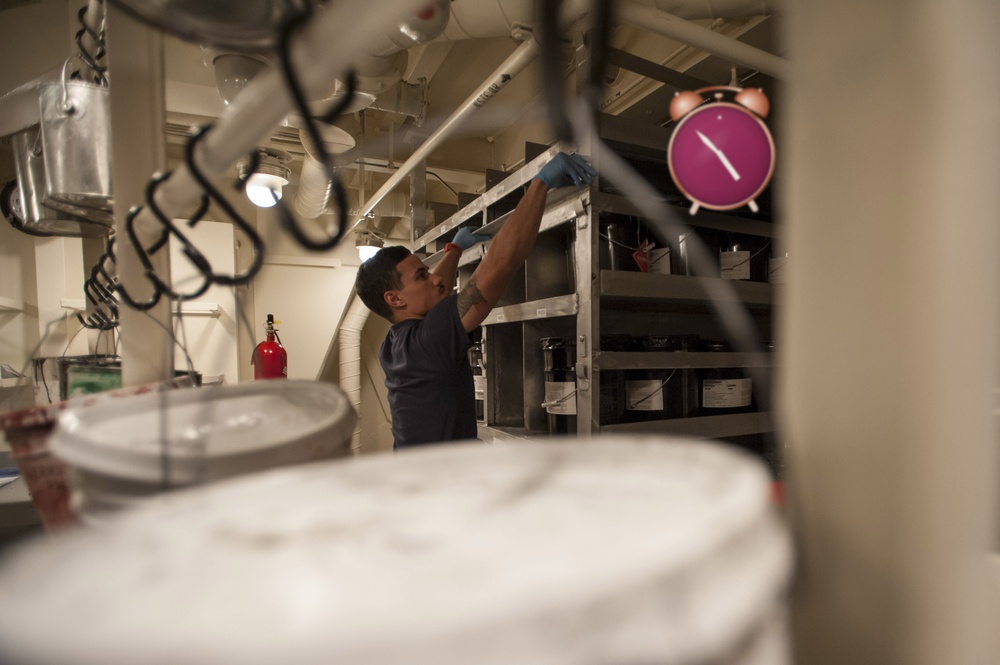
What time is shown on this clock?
4:53
